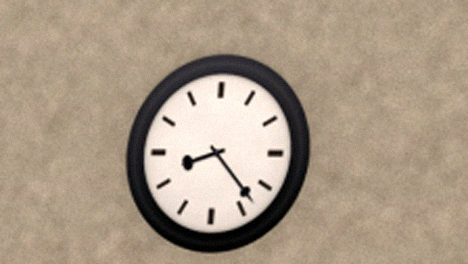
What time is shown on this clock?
8:23
